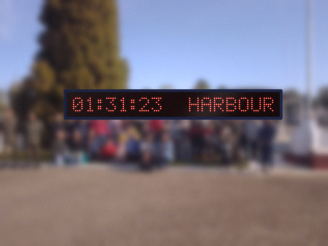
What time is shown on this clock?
1:31:23
